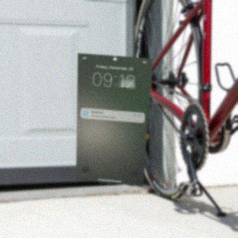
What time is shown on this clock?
9:12
